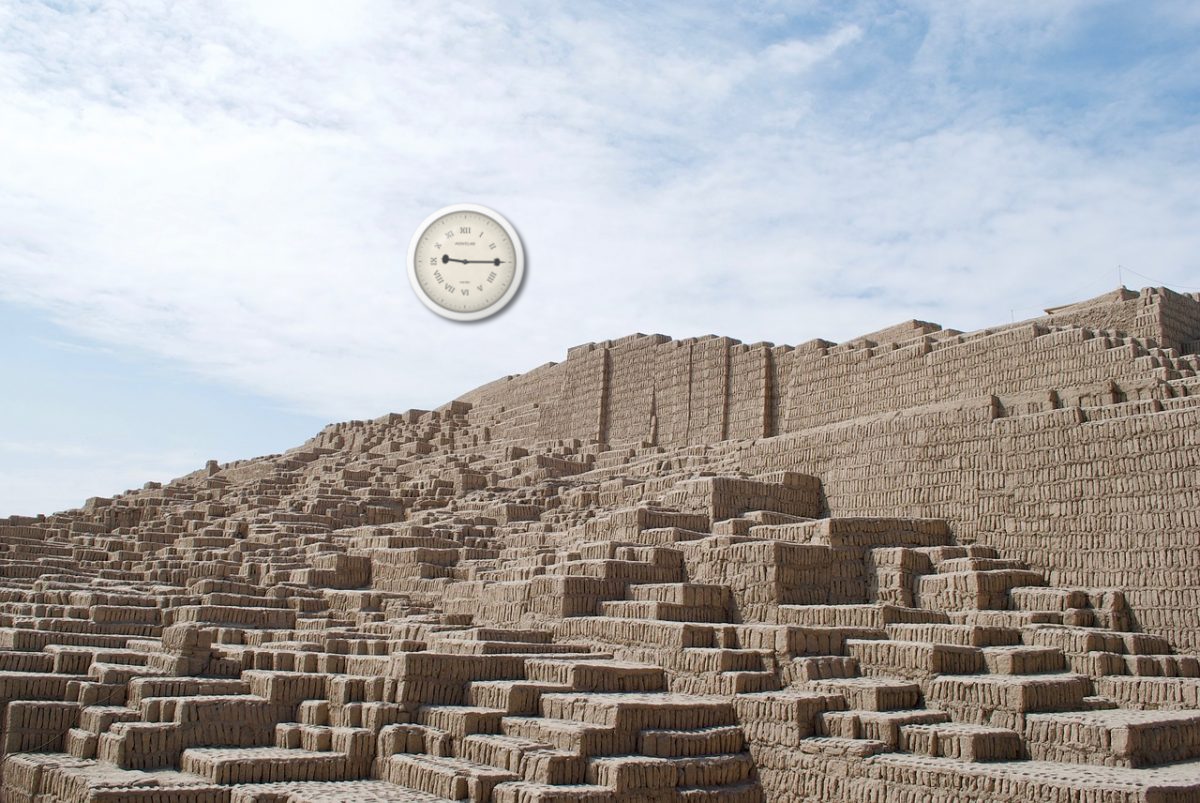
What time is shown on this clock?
9:15
